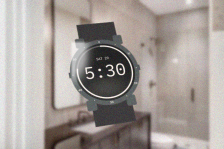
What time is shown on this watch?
5:30
